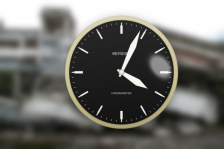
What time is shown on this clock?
4:04
